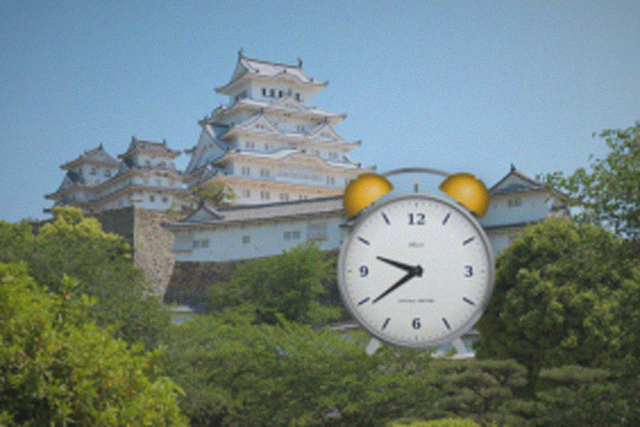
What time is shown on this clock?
9:39
